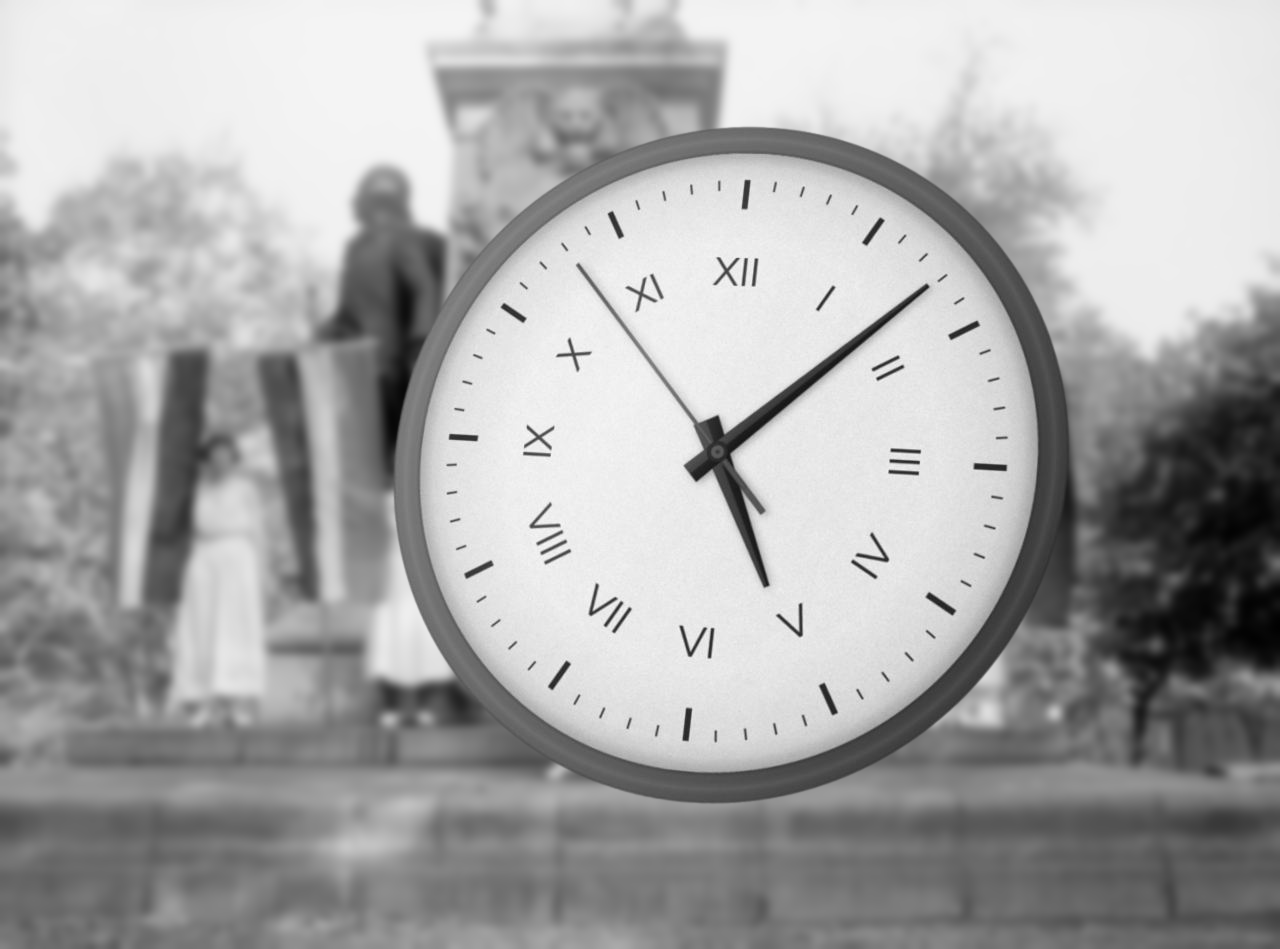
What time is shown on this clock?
5:07:53
